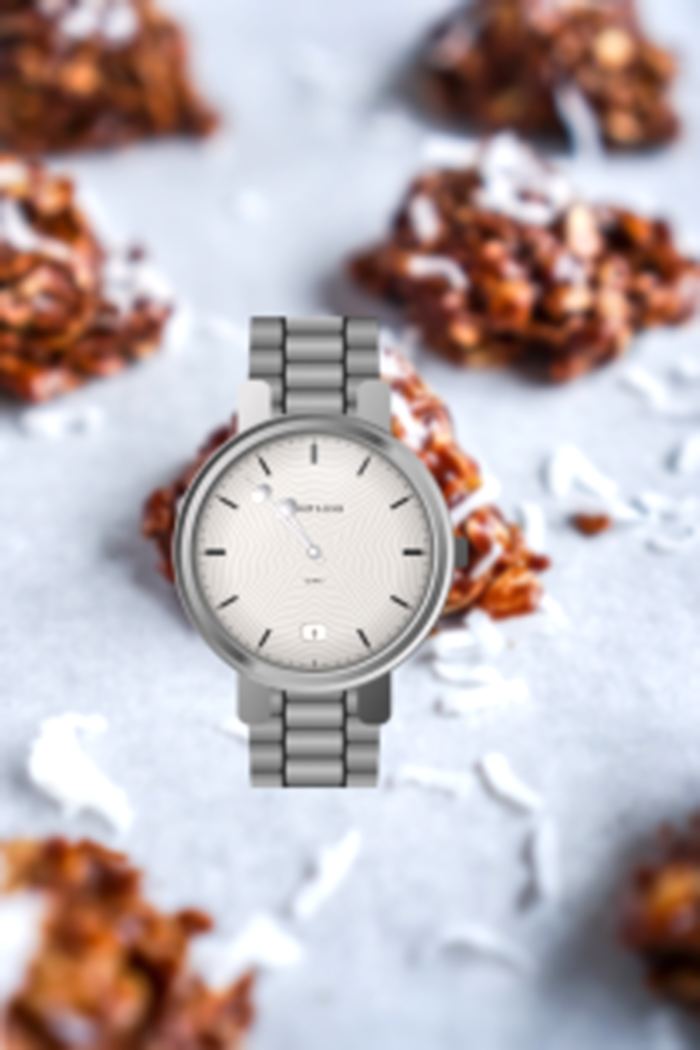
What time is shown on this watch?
10:53
